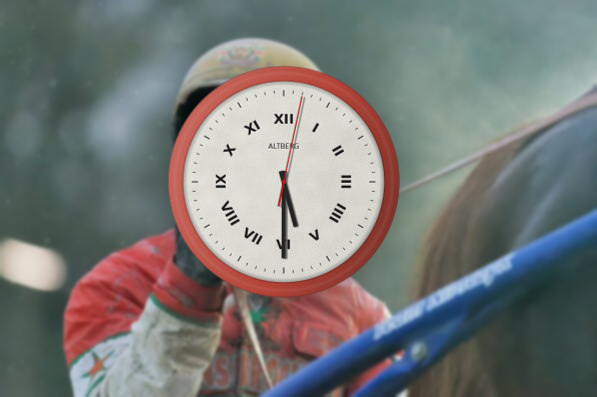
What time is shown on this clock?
5:30:02
